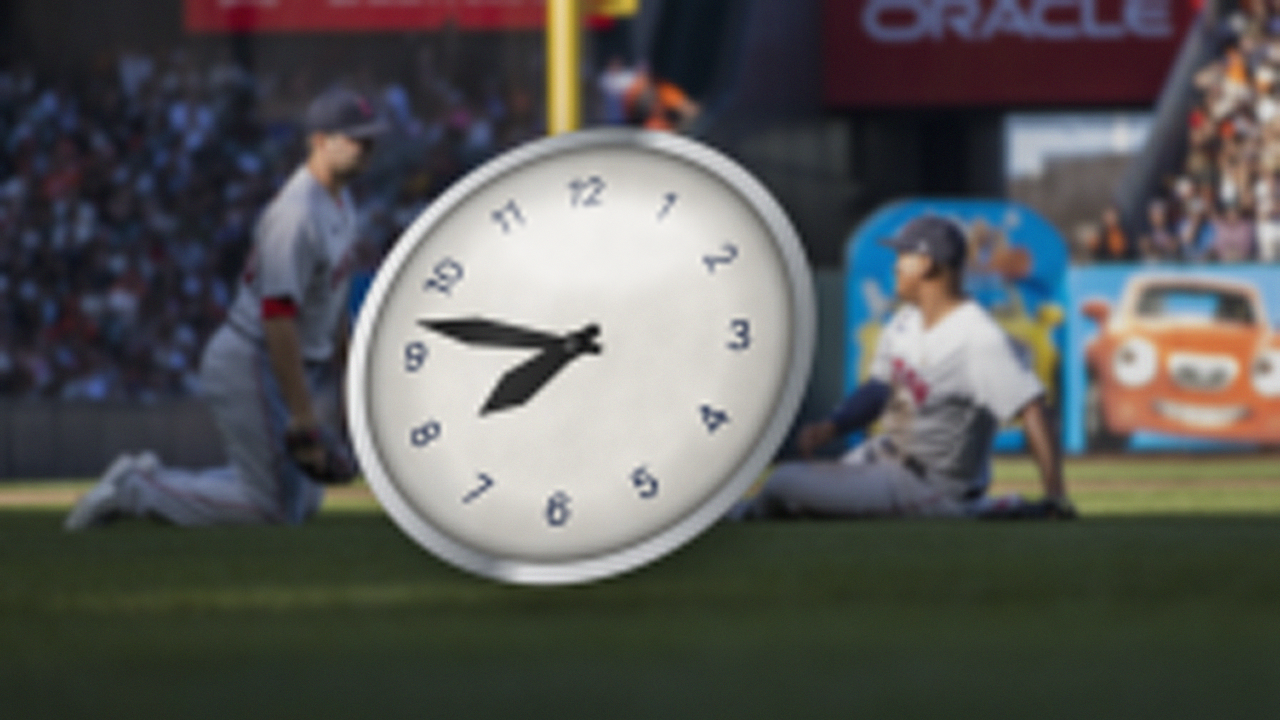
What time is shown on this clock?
7:47
